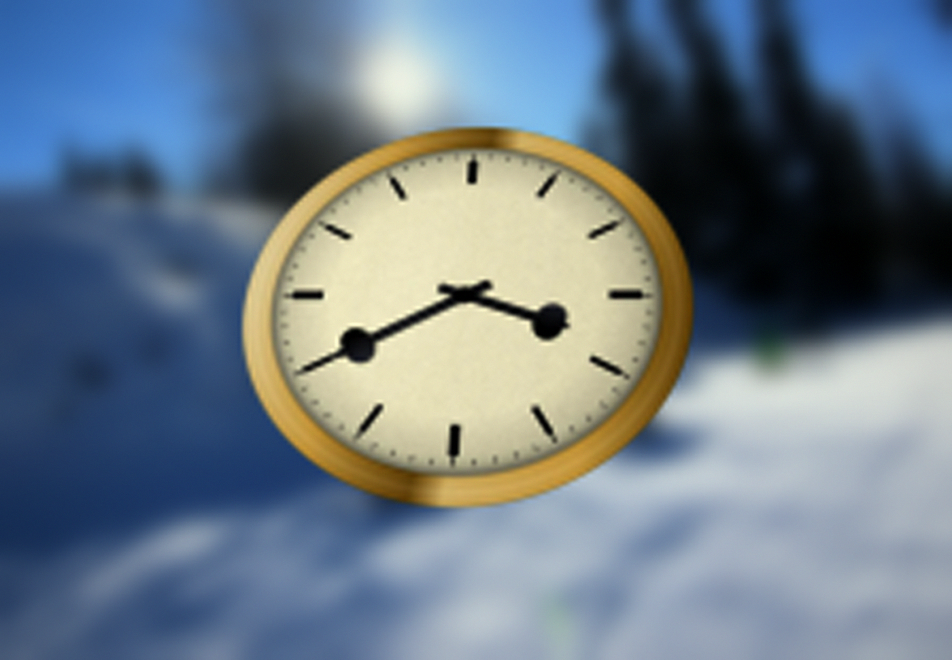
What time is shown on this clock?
3:40
